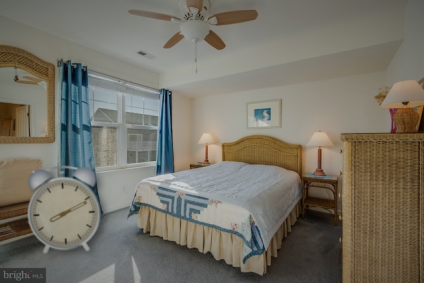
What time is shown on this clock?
8:11
